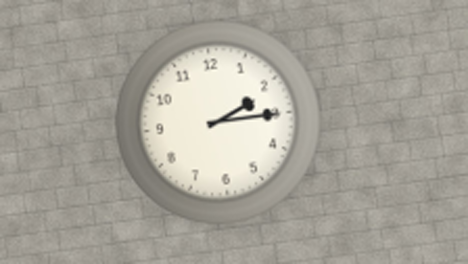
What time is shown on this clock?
2:15
